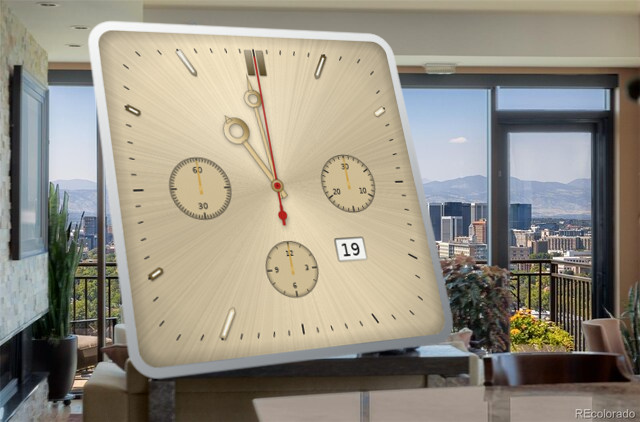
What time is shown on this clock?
10:59
